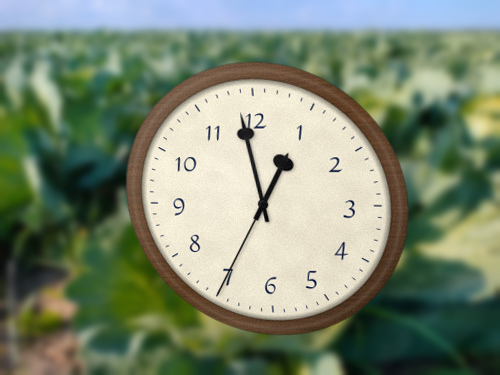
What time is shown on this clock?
12:58:35
